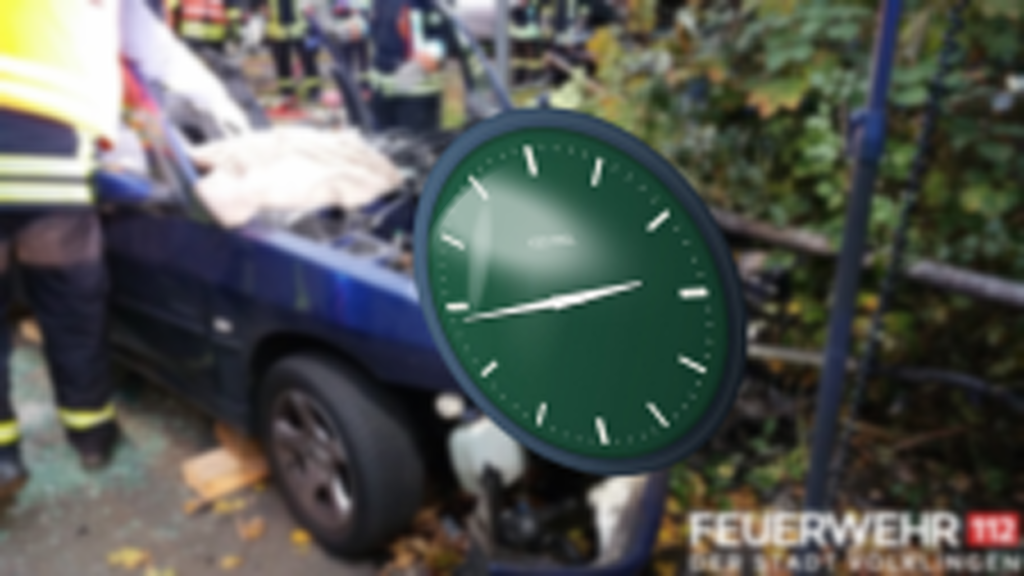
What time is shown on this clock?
2:44
